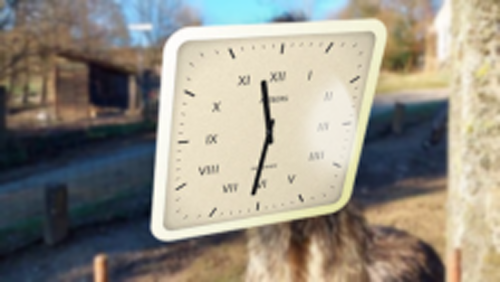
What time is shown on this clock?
11:31
